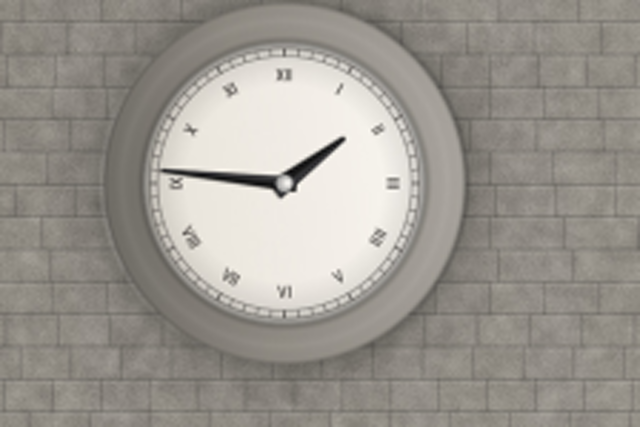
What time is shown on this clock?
1:46
